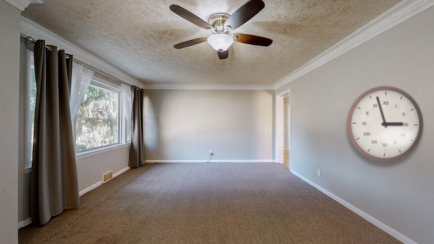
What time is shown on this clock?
2:57
